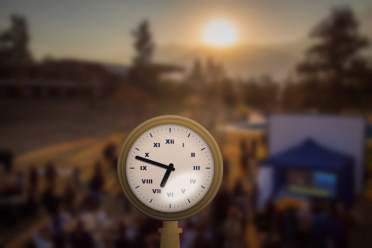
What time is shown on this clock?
6:48
